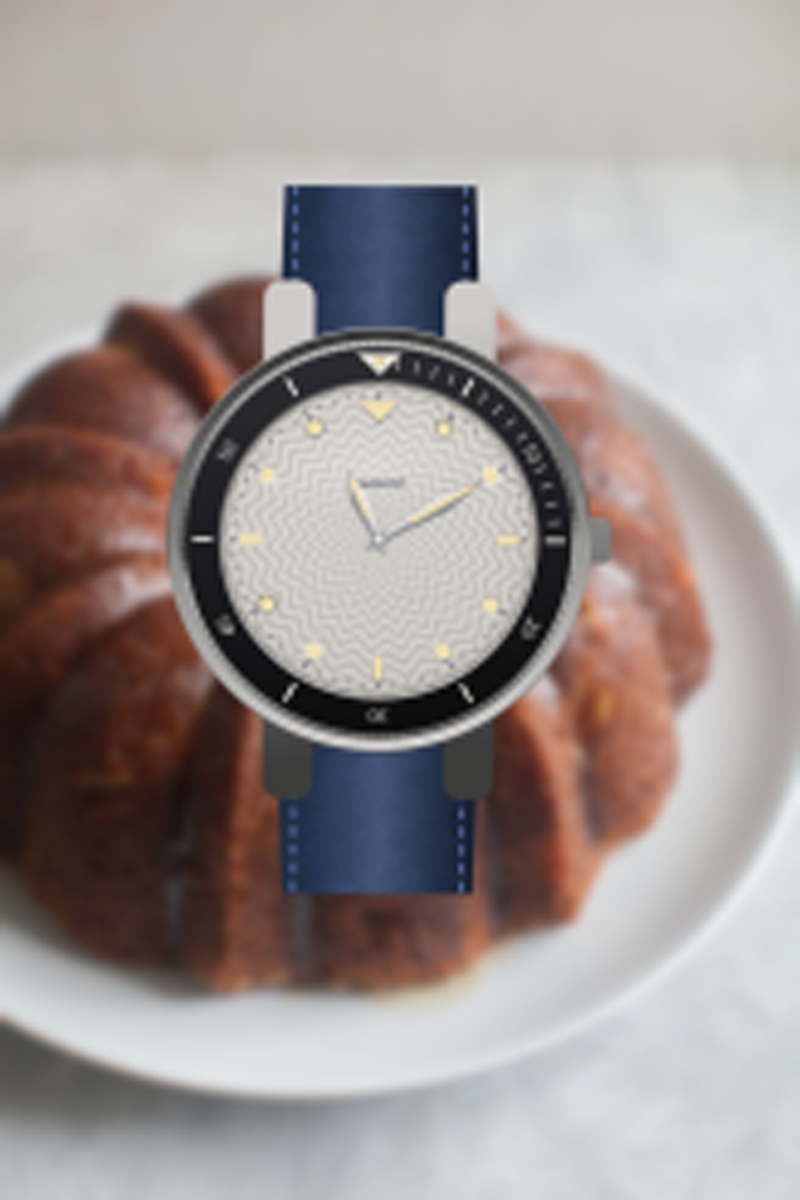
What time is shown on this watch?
11:10
